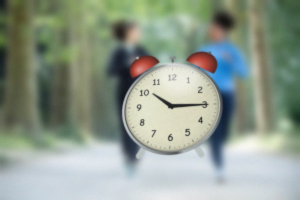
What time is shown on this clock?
10:15
